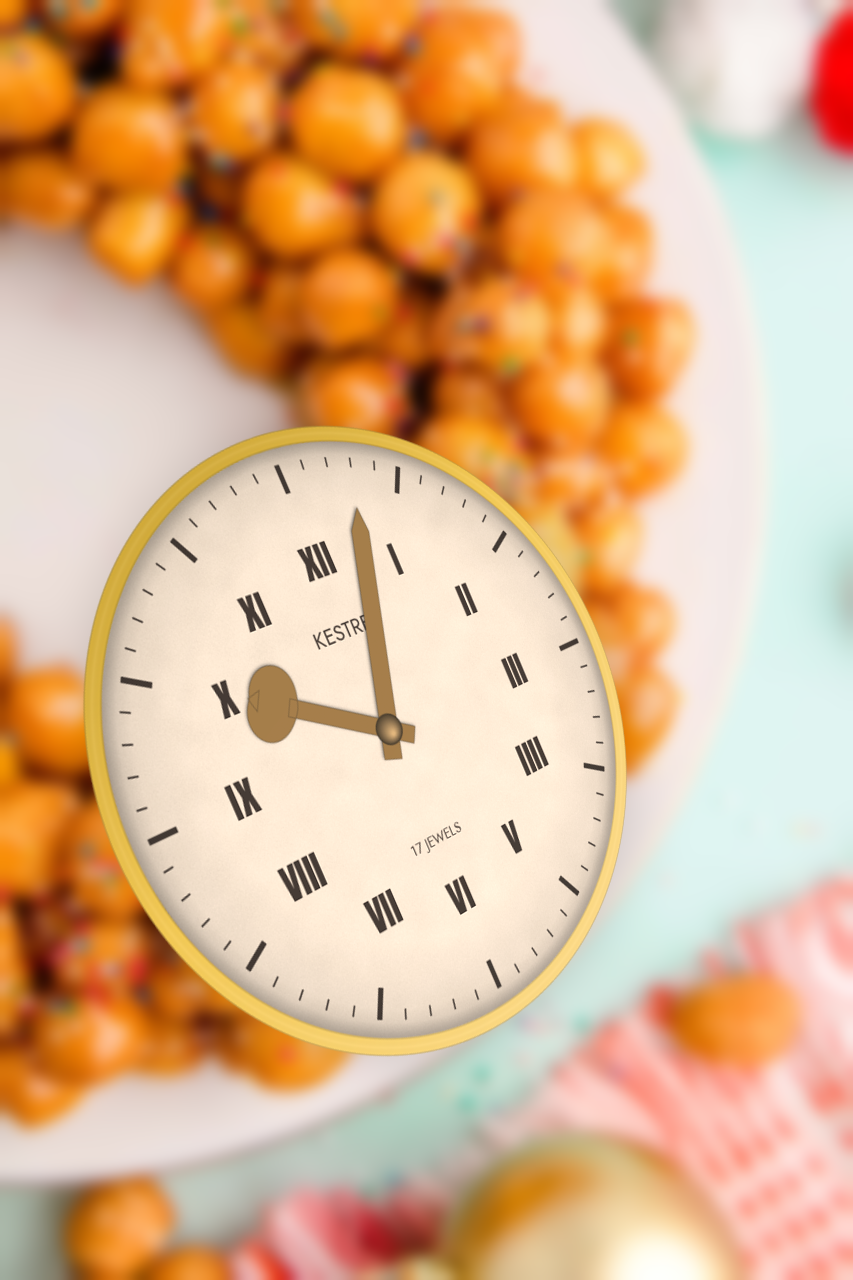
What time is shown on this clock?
10:03
